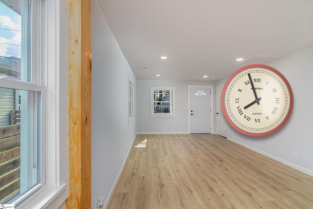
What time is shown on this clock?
7:57
